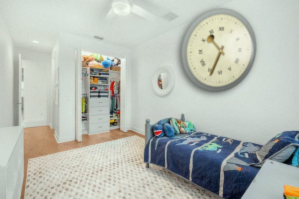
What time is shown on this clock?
10:34
